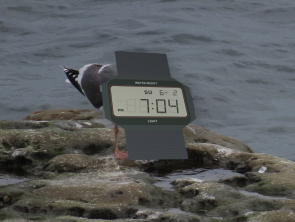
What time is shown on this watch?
7:04
